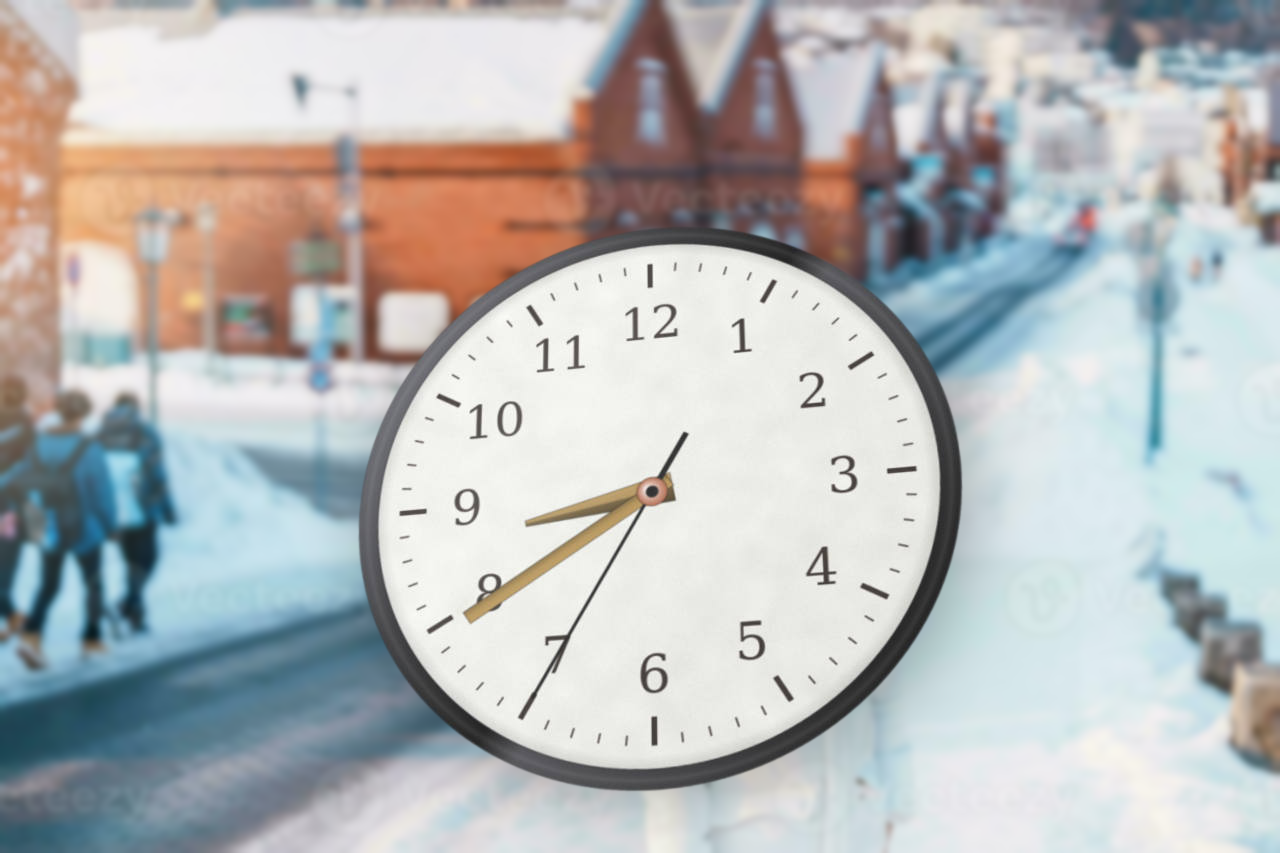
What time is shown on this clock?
8:39:35
